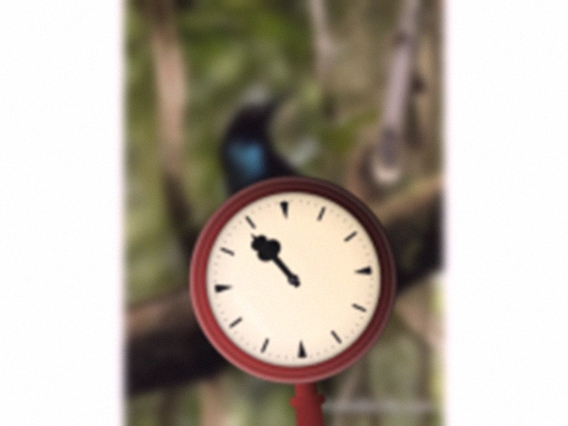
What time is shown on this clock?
10:54
